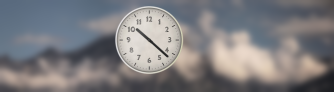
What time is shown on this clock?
10:22
